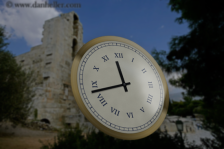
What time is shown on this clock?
11:43
